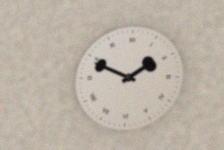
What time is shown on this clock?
1:49
